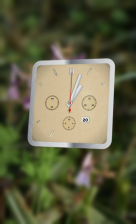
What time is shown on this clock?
1:03
